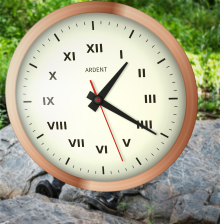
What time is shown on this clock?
1:20:27
